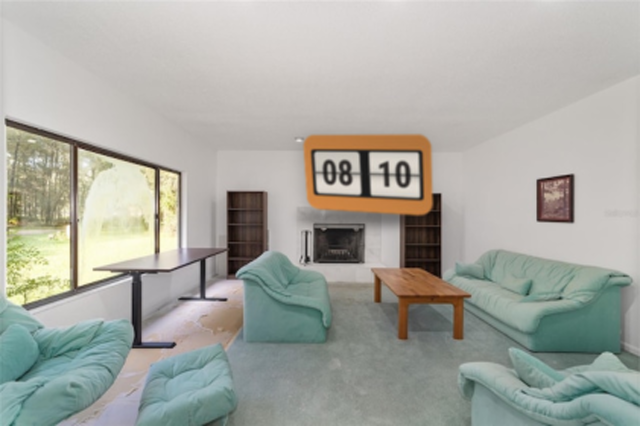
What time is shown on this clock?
8:10
